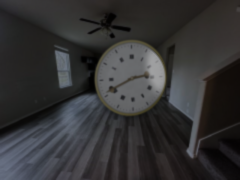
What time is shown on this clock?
2:41
